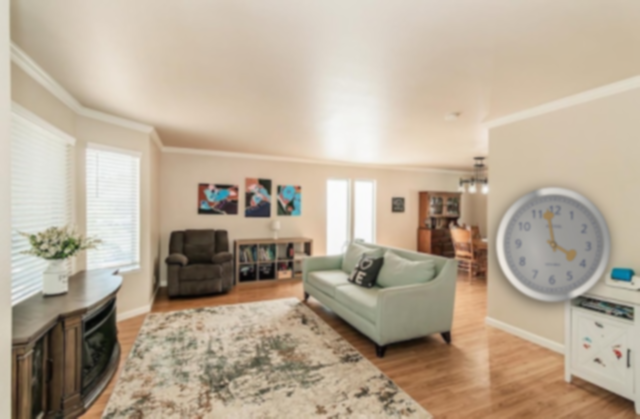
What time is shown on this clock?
3:58
